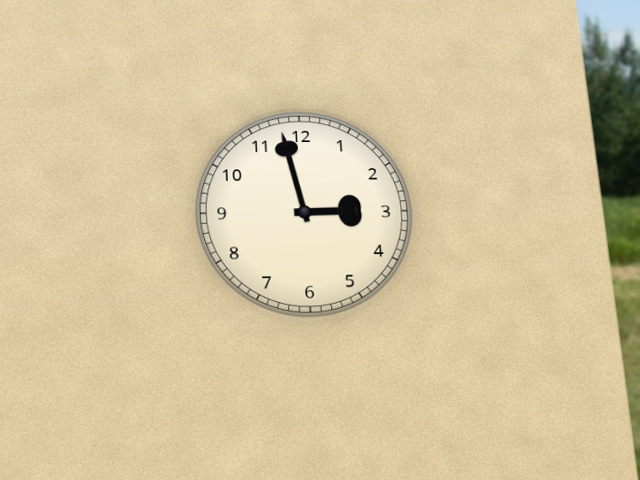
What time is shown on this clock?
2:58
